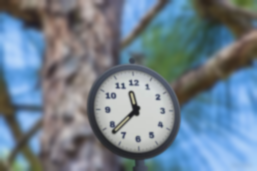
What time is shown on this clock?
11:38
